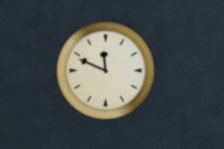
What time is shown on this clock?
11:49
